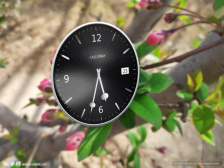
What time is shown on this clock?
5:33
